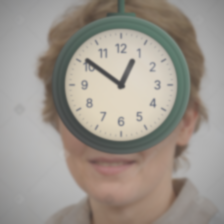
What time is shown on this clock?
12:51
